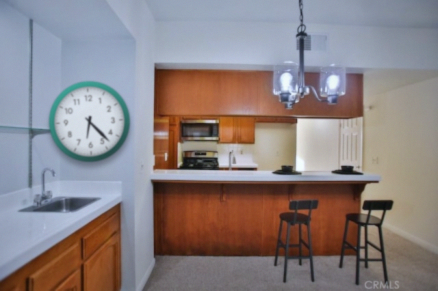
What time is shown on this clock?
6:23
